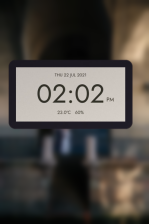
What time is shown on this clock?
2:02
